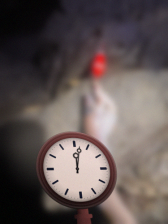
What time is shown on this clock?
12:02
